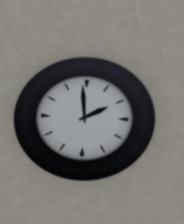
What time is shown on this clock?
1:59
